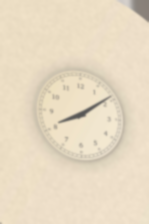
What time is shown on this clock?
8:09
